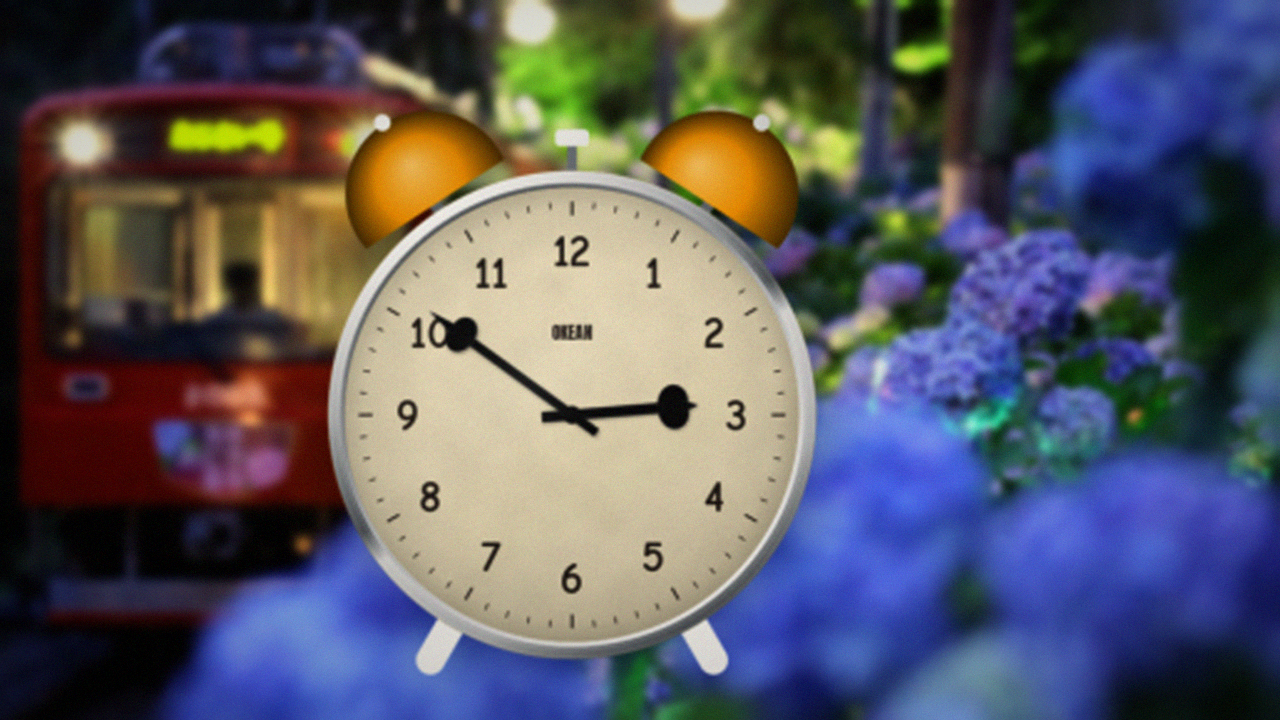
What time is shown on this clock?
2:51
